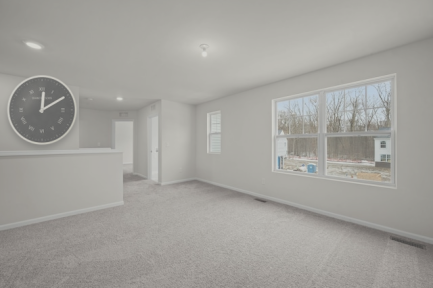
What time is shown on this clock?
12:10
